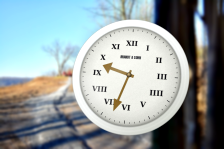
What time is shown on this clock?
9:33
